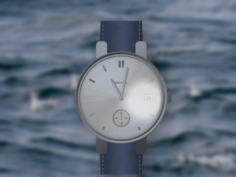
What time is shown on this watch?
11:02
